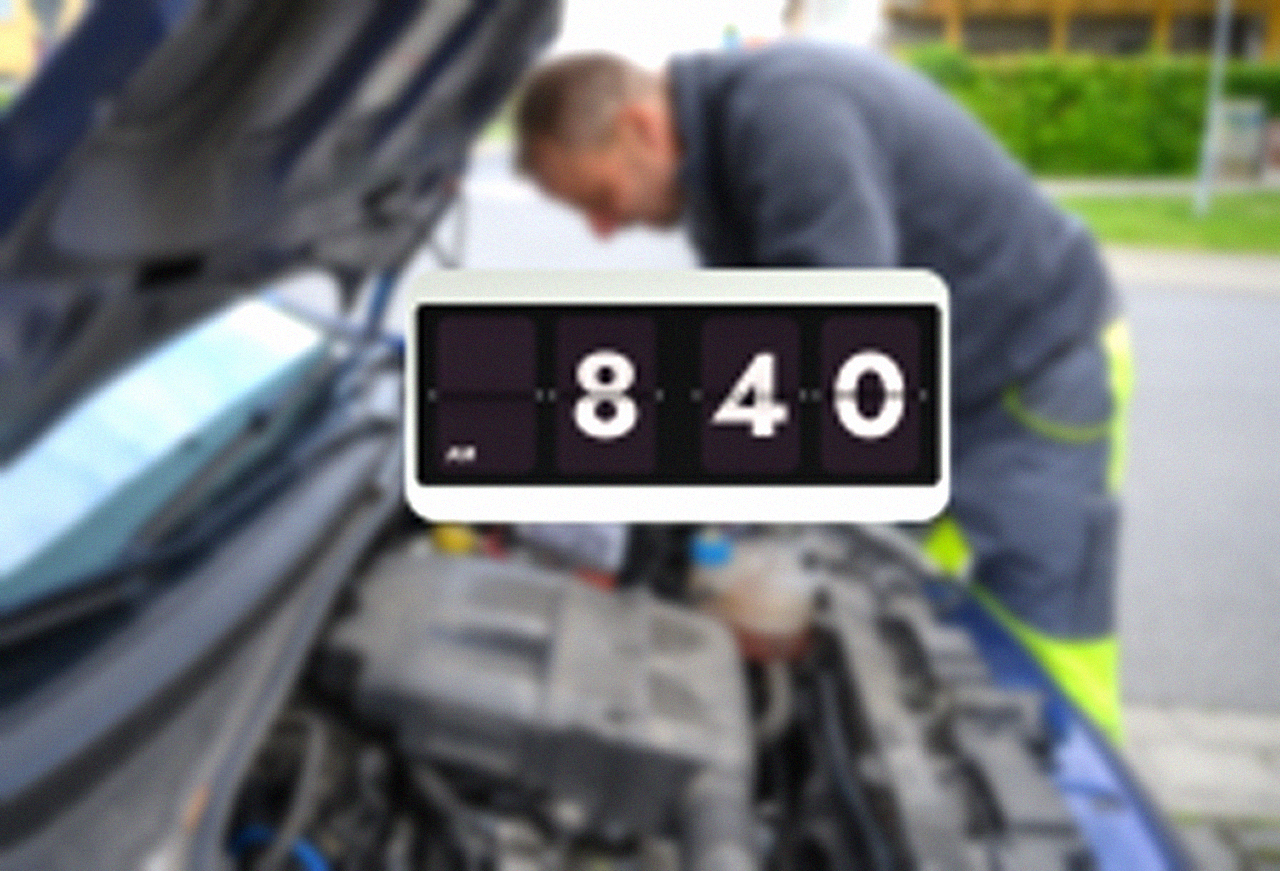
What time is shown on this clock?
8:40
